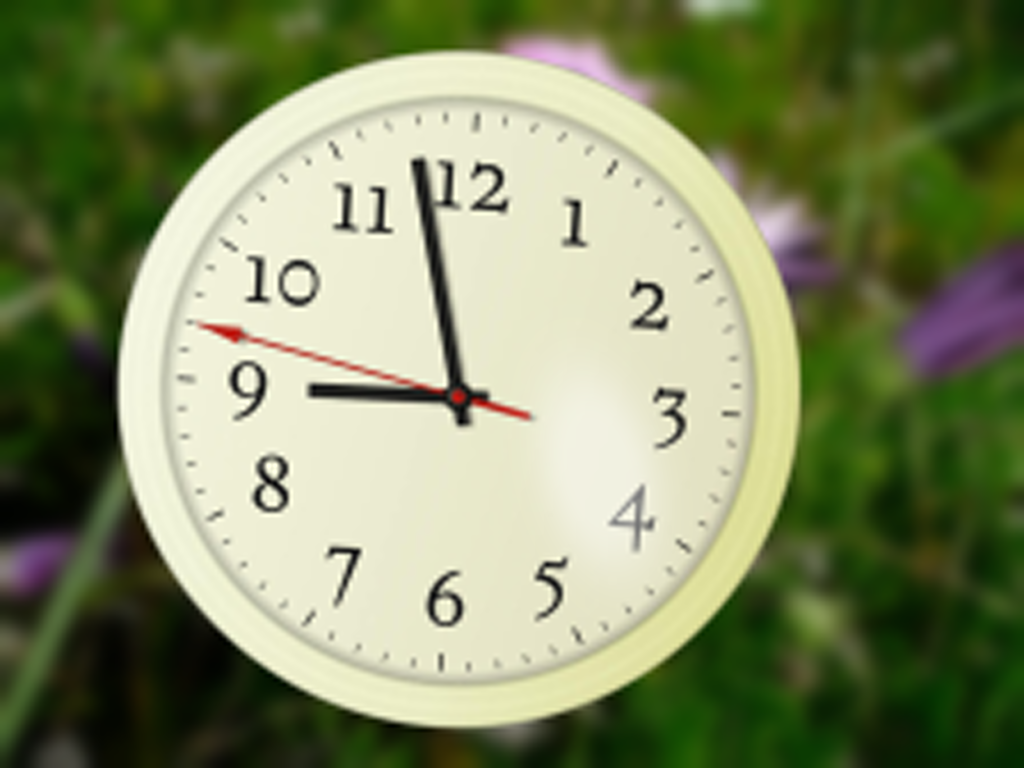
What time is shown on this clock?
8:57:47
